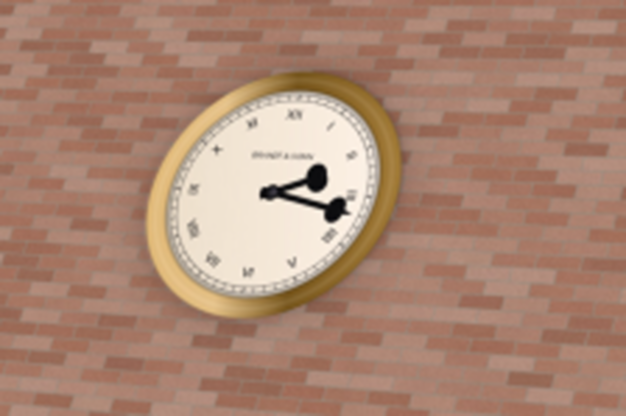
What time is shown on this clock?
2:17
